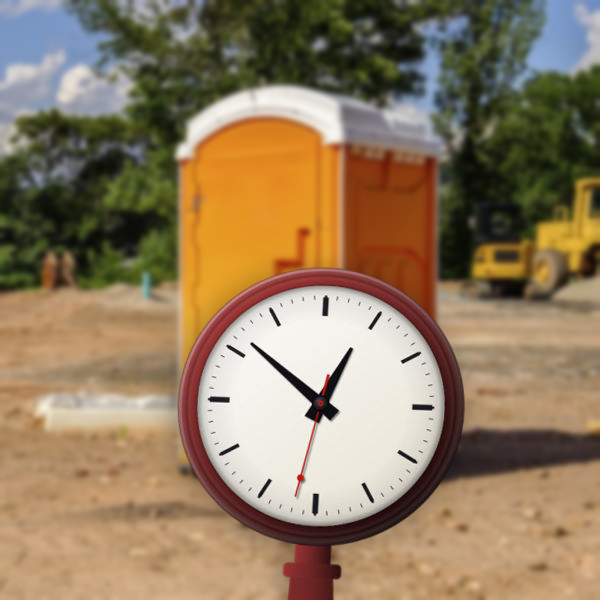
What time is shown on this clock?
12:51:32
